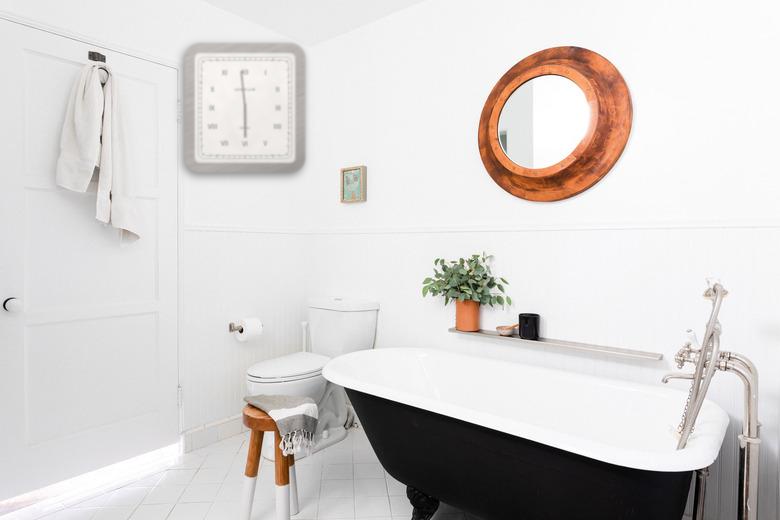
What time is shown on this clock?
5:59
